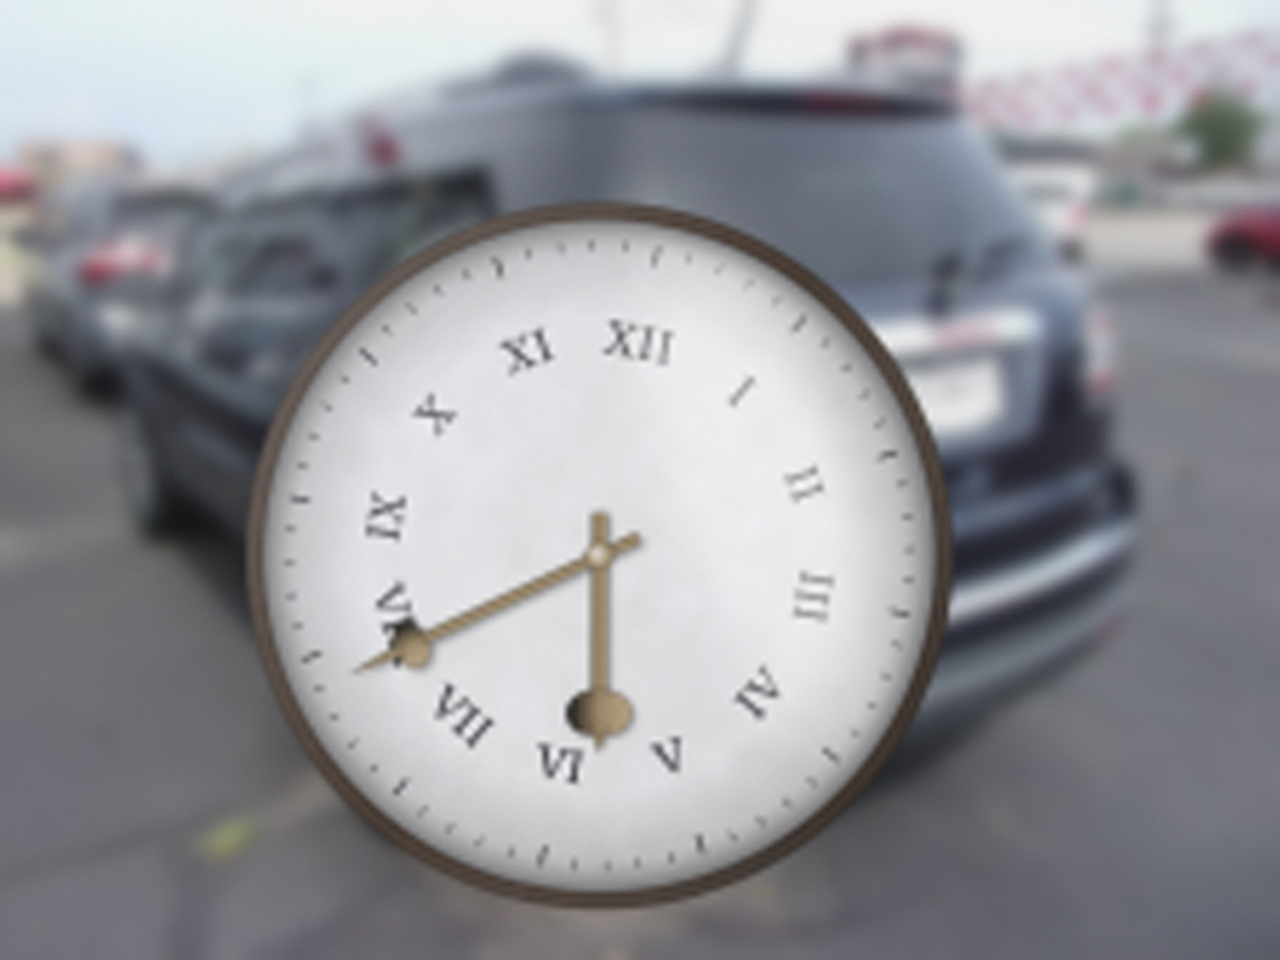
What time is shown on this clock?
5:39
